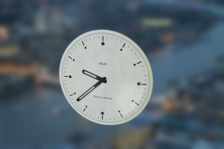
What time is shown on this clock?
9:38
